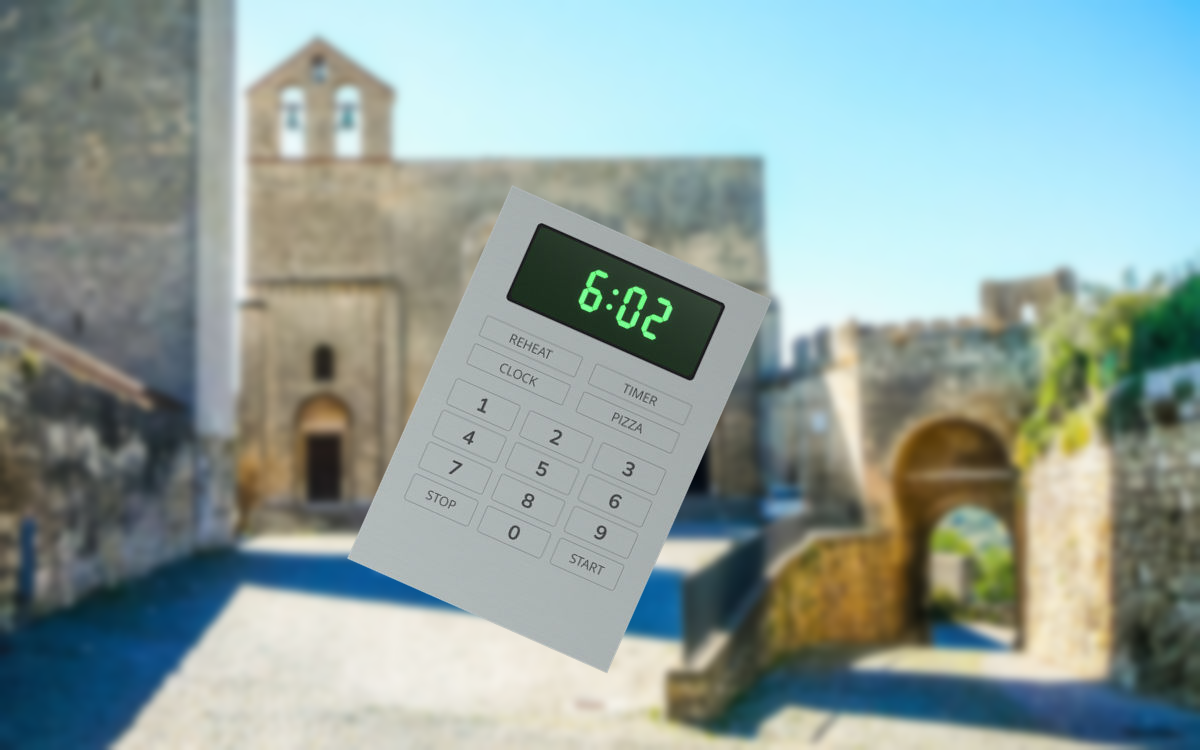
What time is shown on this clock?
6:02
